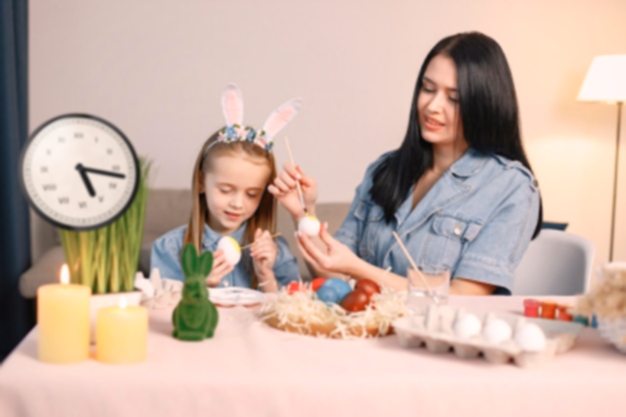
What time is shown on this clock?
5:17
